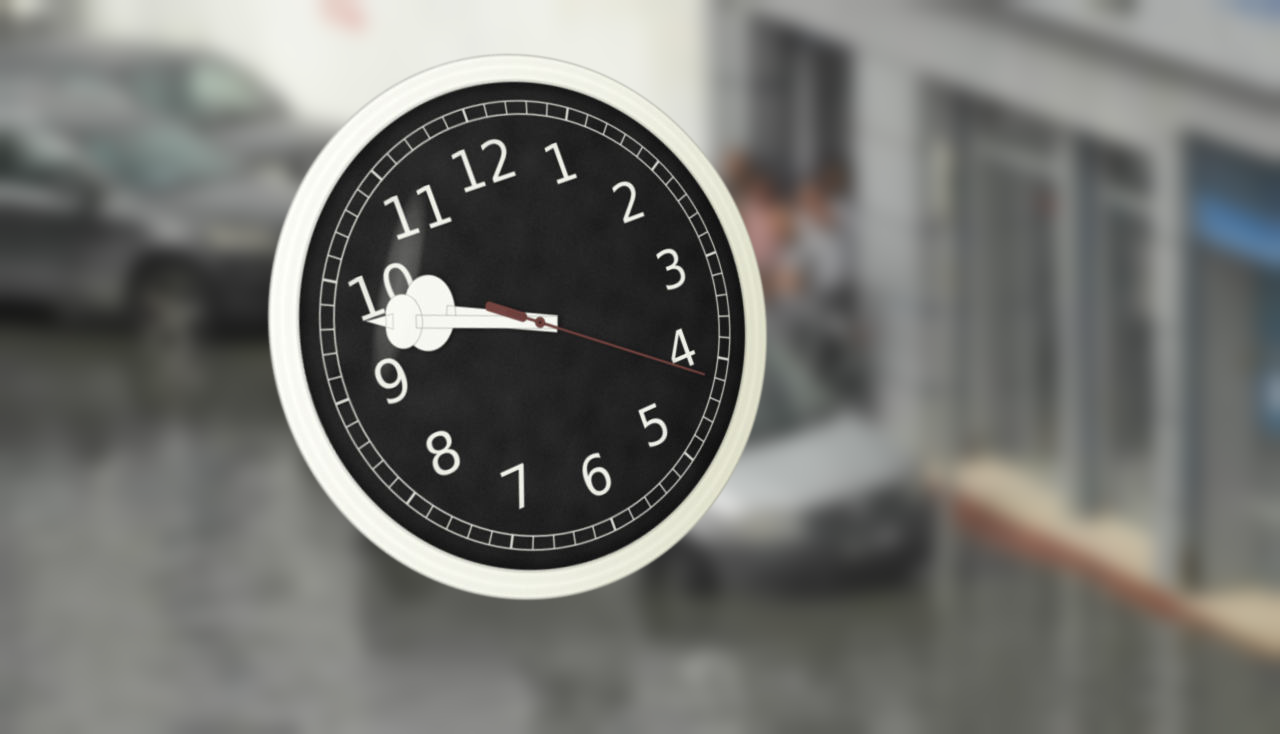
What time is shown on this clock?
9:48:21
